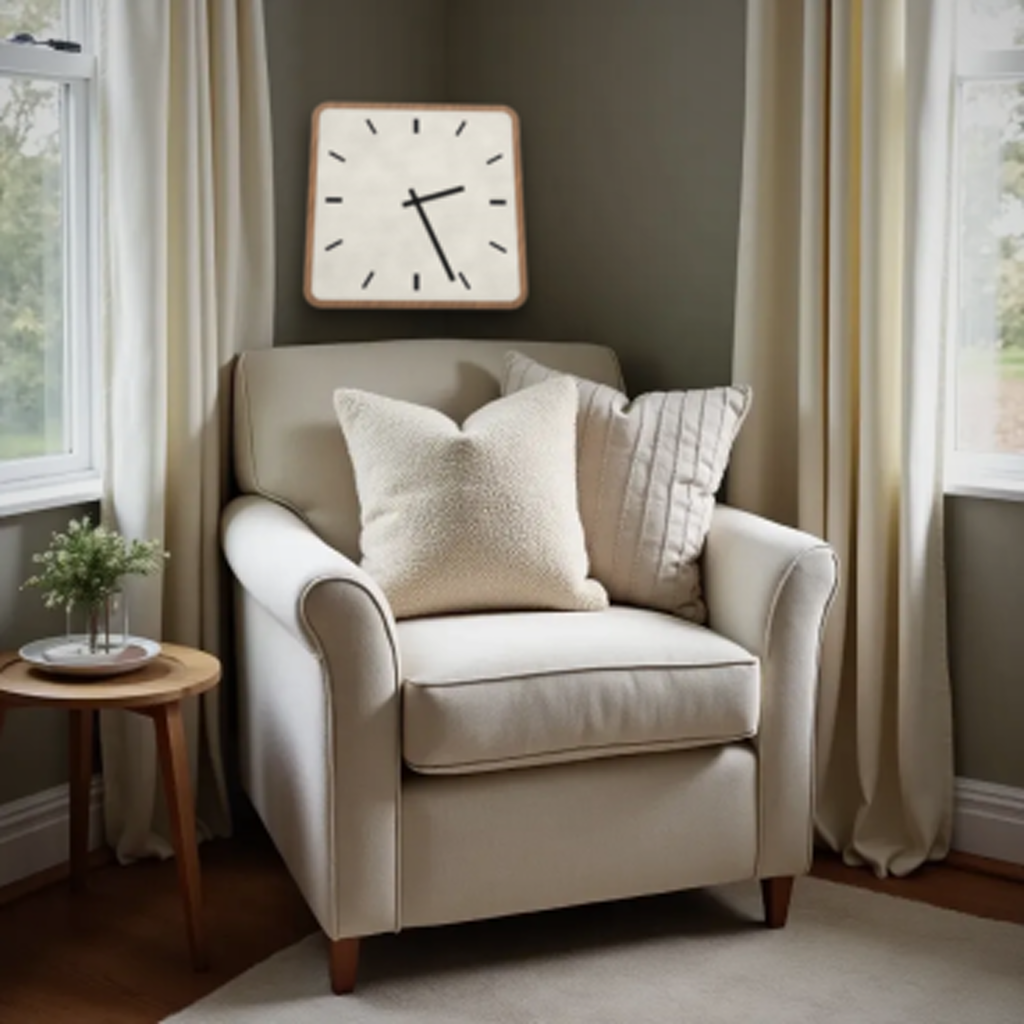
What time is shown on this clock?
2:26
